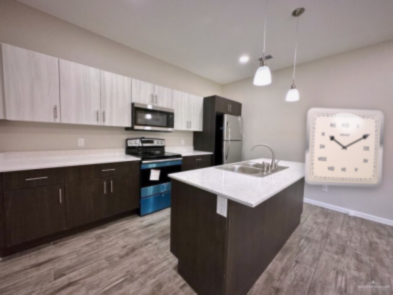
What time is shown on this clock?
10:10
